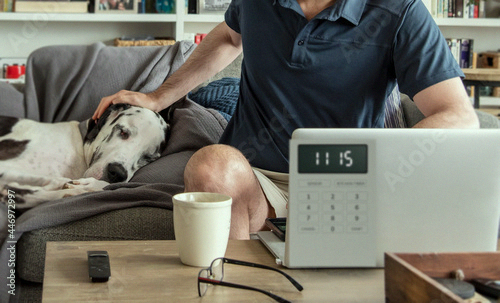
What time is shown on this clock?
11:15
